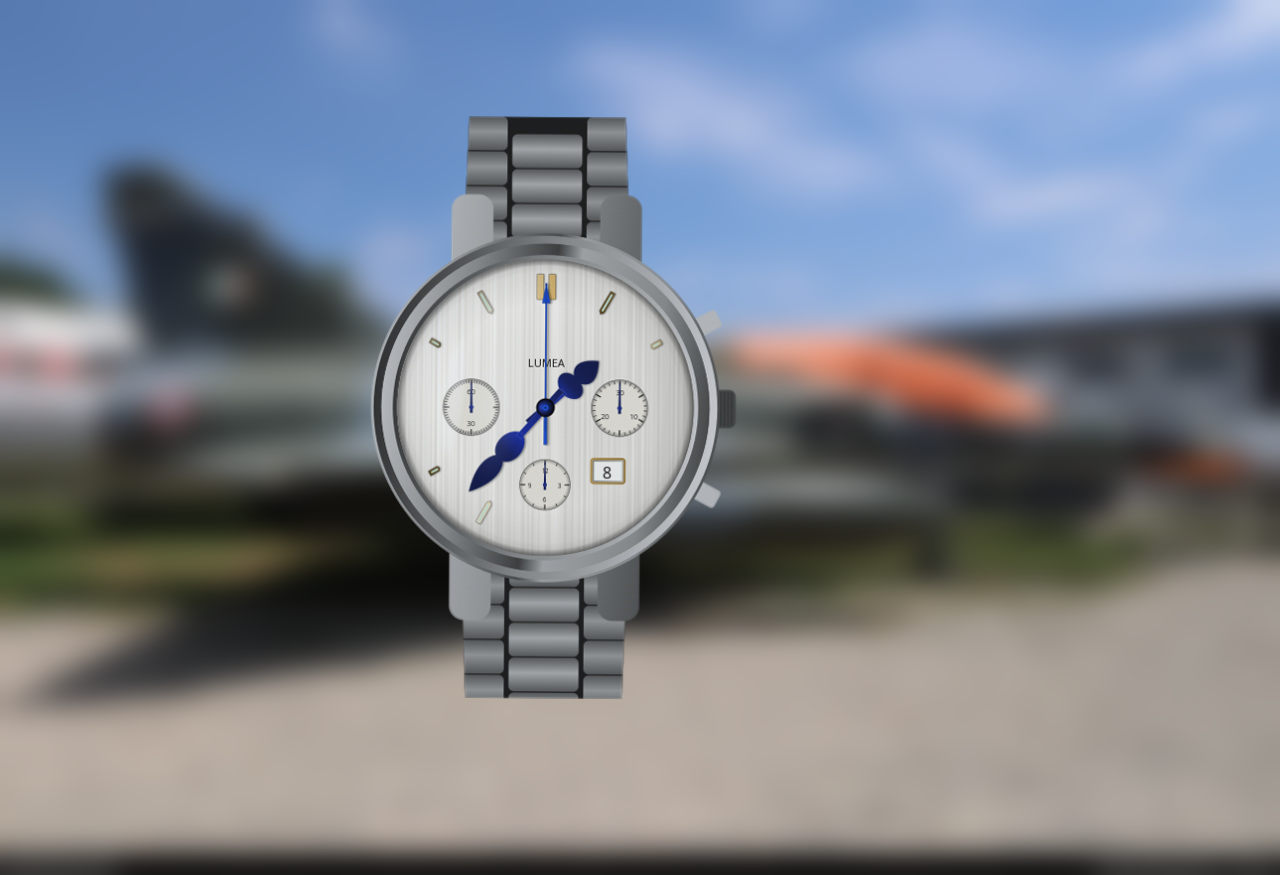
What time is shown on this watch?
1:37
